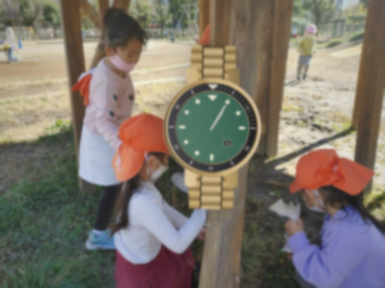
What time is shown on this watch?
1:05
